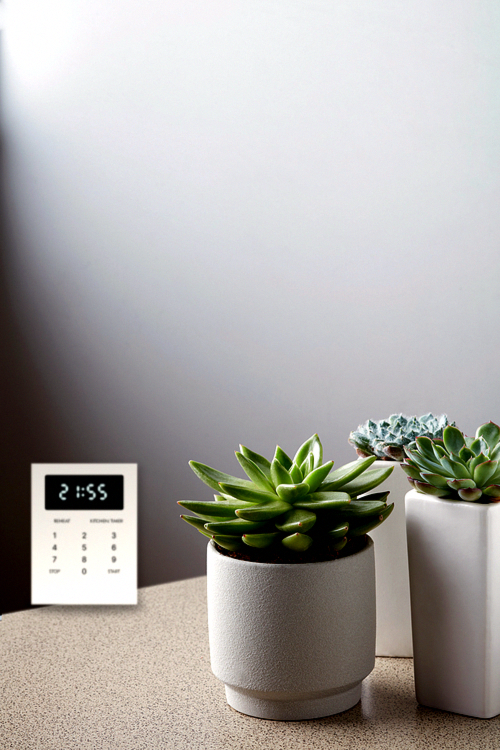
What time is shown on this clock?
21:55
